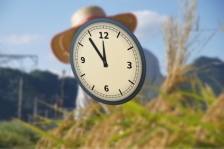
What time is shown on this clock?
11:54
